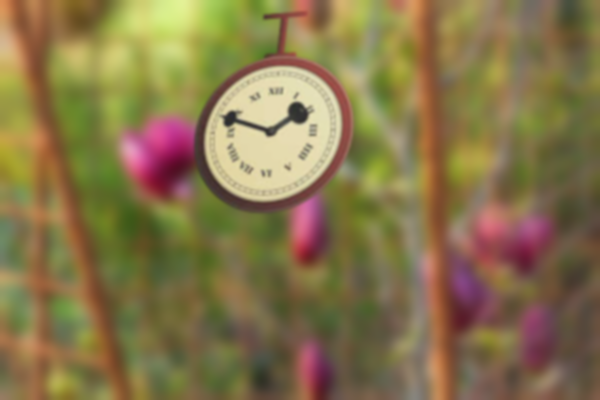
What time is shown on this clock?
1:48
